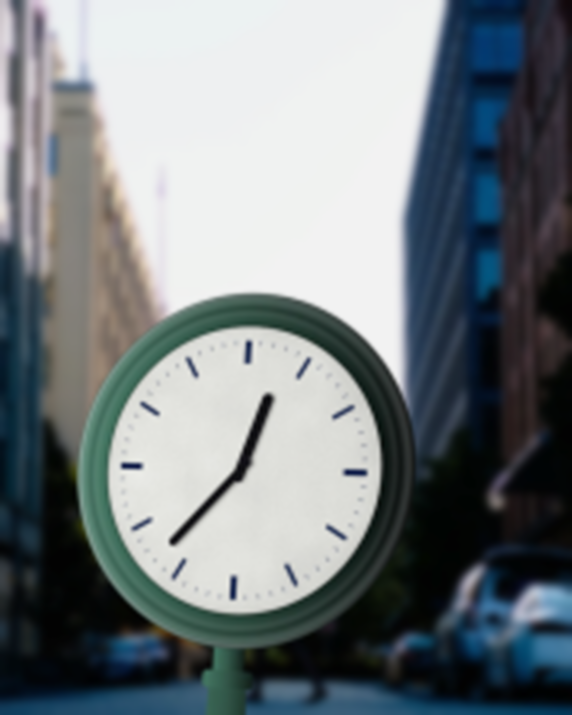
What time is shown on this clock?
12:37
